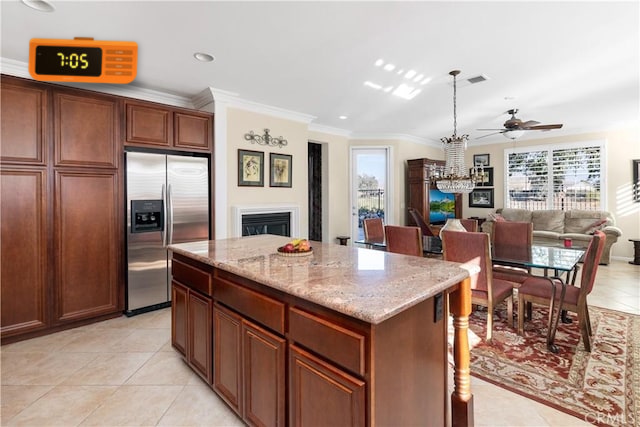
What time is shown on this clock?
7:05
